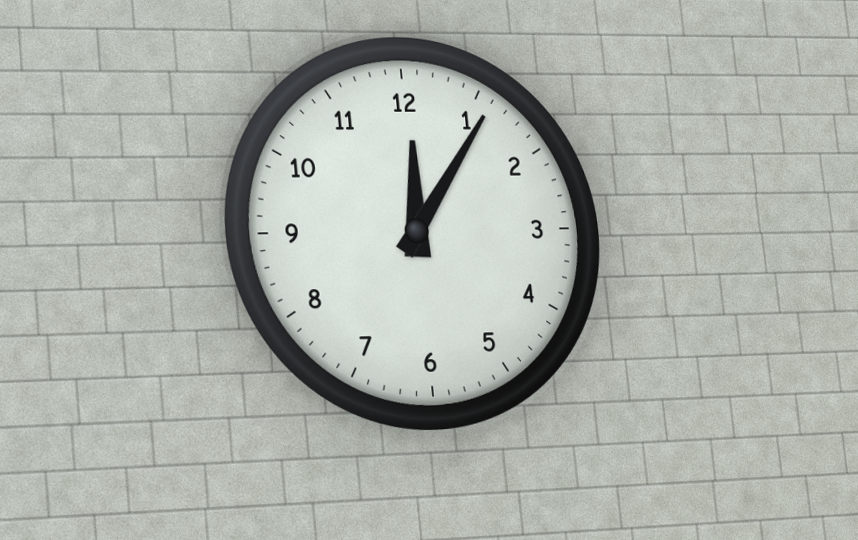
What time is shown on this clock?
12:06
